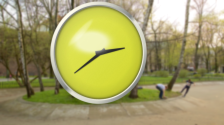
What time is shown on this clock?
2:39
